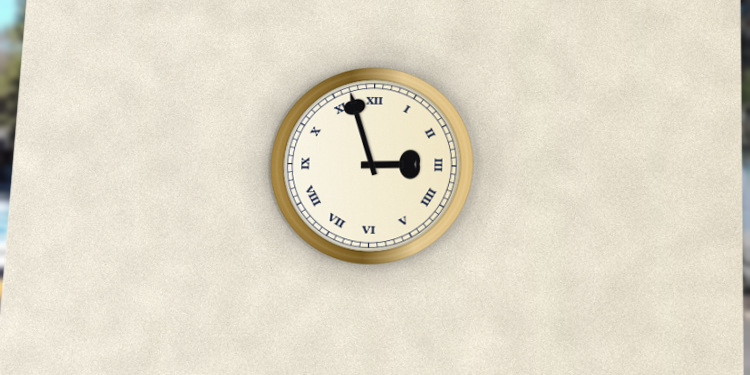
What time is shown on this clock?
2:57
